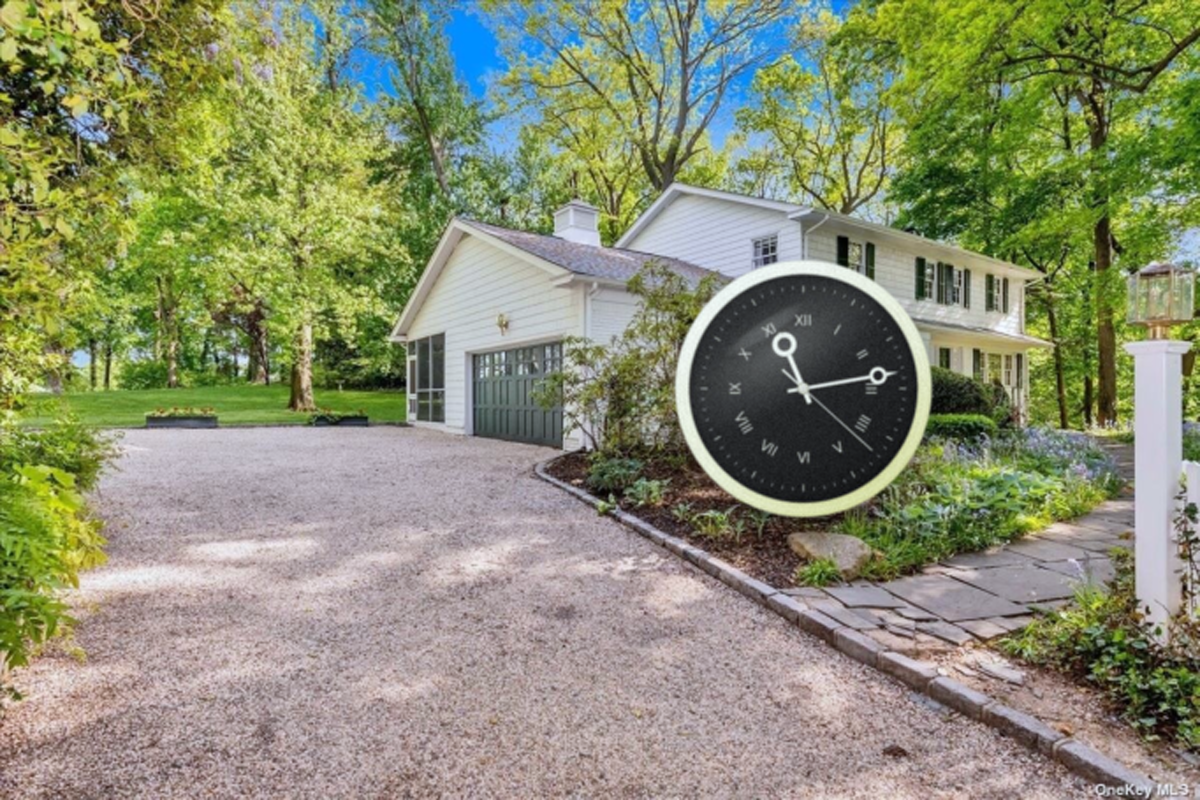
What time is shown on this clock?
11:13:22
